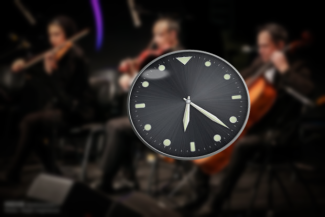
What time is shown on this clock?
6:22
